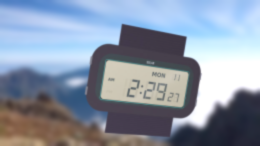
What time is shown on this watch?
2:29
